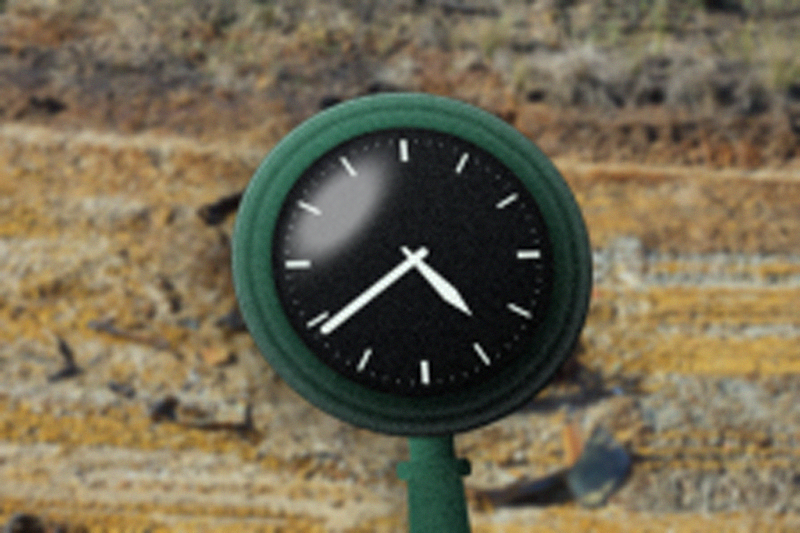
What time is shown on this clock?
4:39
